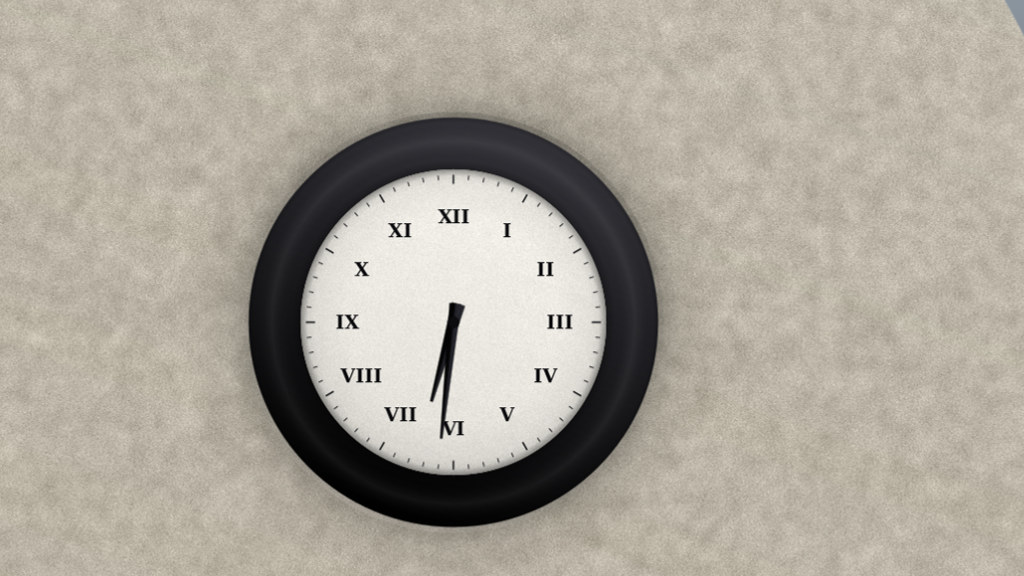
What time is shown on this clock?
6:31
